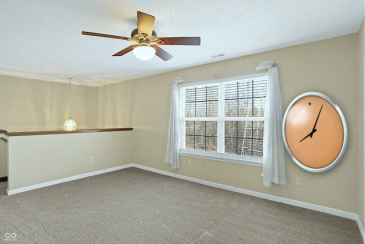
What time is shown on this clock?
8:05
